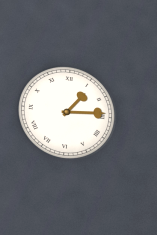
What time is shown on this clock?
1:14
